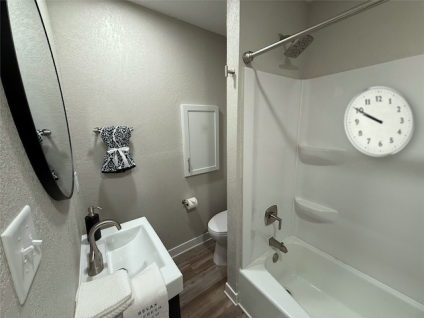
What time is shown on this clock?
9:50
